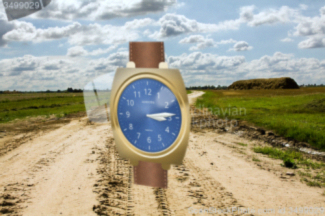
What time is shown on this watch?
3:14
